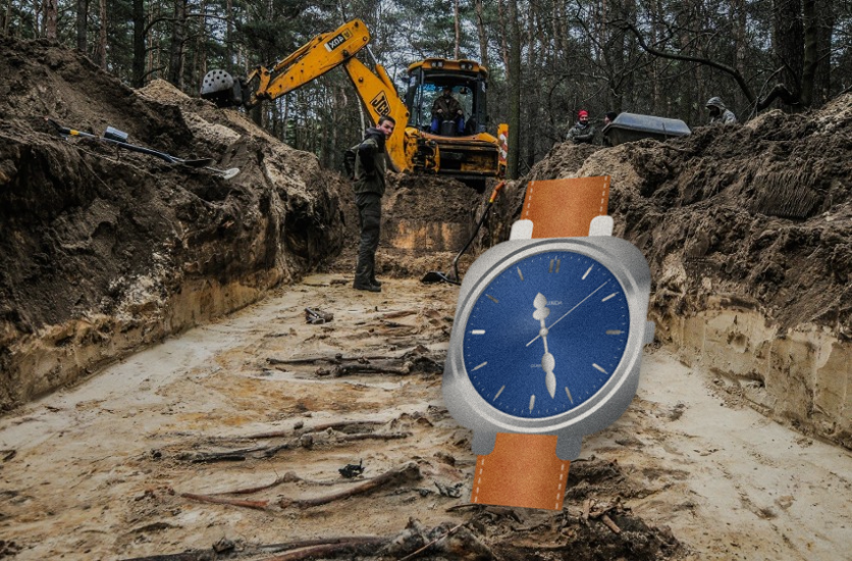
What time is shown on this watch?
11:27:08
